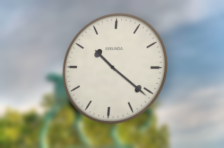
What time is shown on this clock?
10:21
